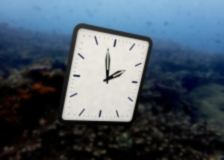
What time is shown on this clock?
1:58
